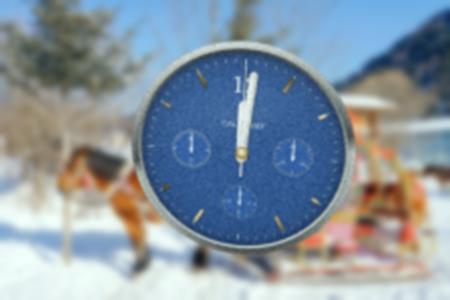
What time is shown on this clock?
12:01
